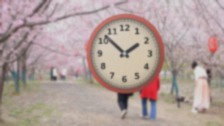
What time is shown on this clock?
1:52
